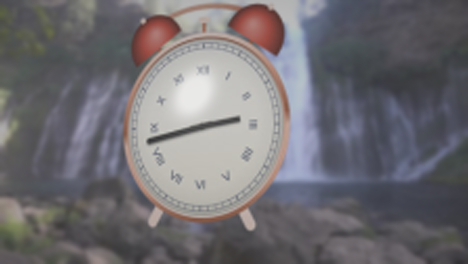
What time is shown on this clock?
2:43
